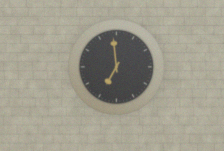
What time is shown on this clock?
6:59
